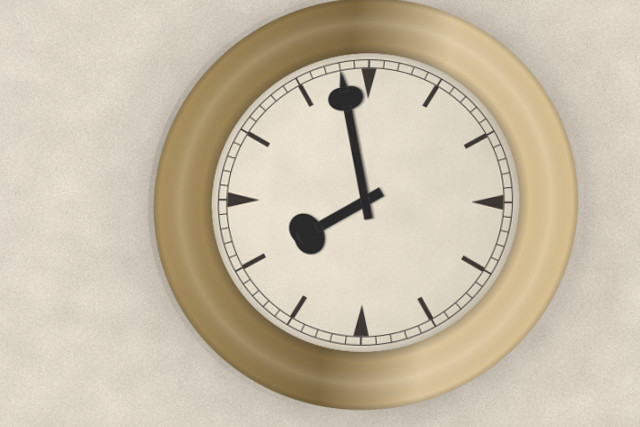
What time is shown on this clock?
7:58
